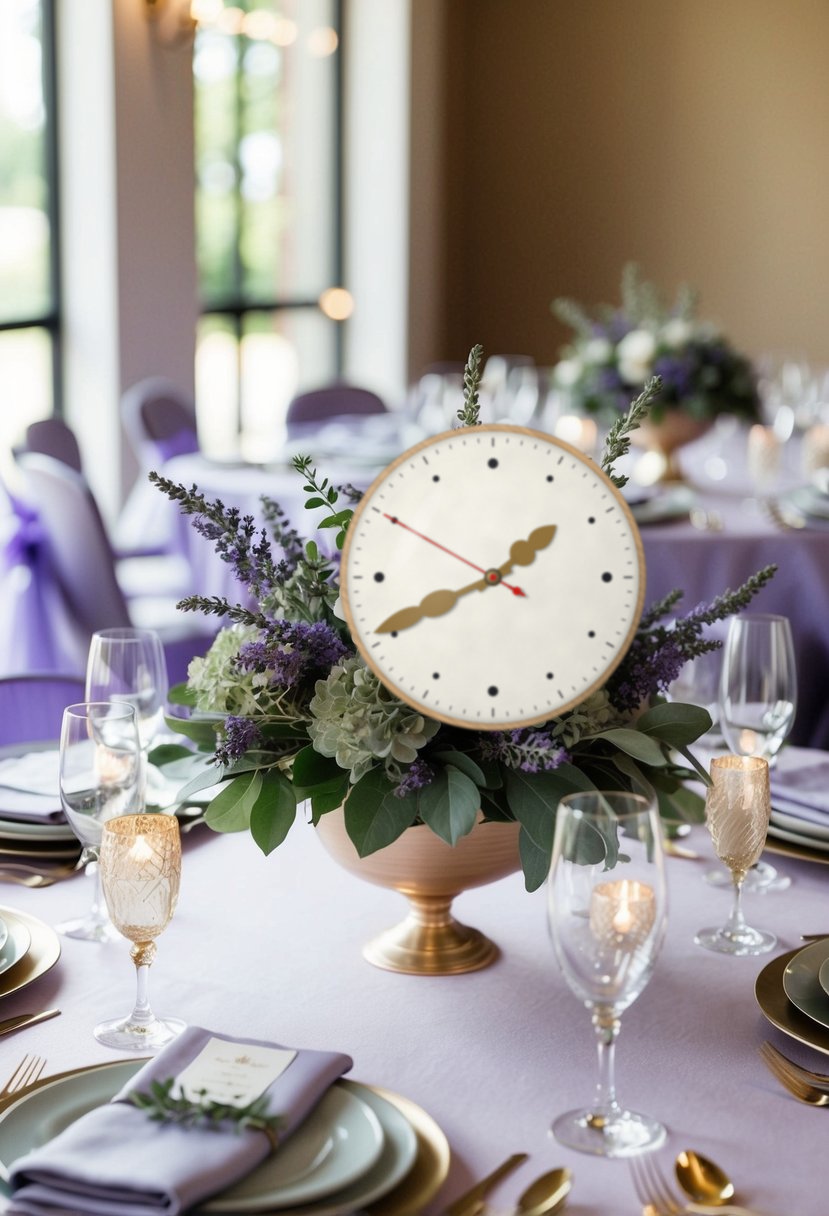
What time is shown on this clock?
1:40:50
